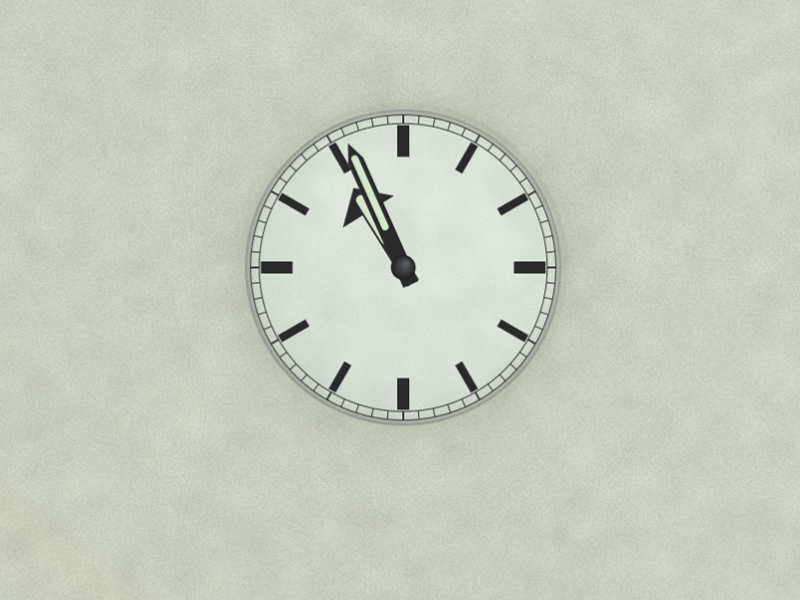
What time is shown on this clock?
10:56
